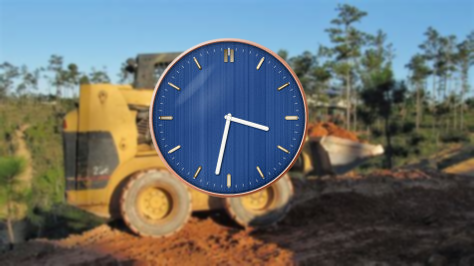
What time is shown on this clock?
3:32
